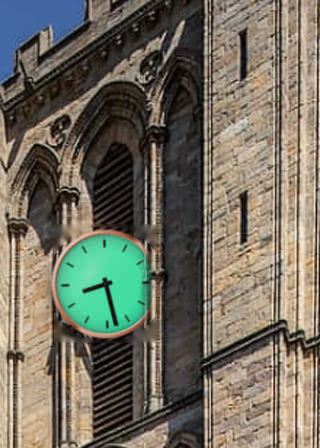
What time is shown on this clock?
8:28
